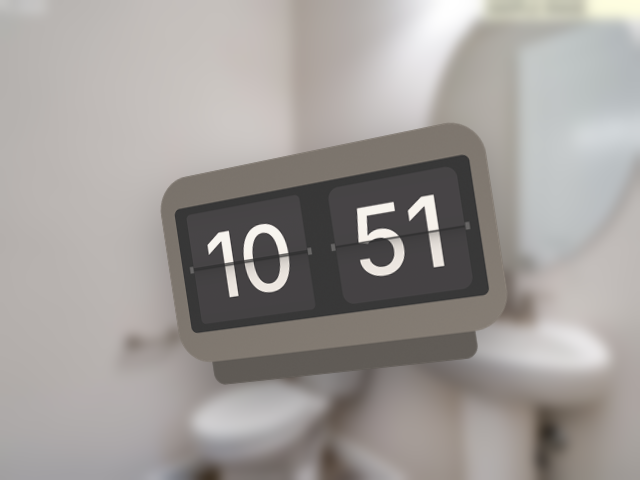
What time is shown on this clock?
10:51
